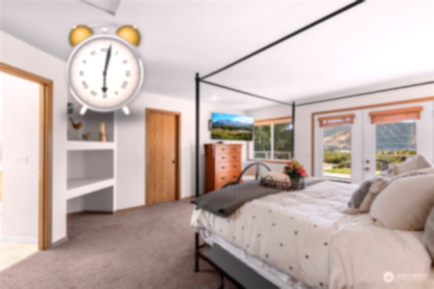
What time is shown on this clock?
6:02
